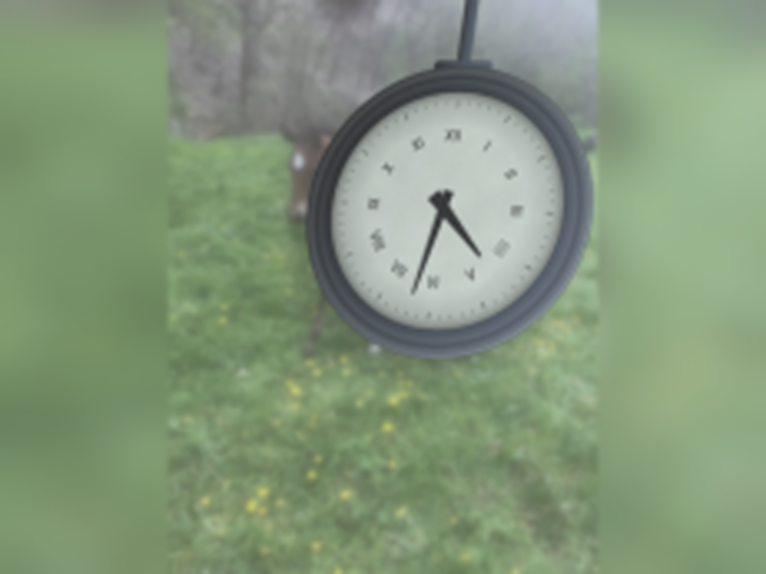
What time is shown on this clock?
4:32
